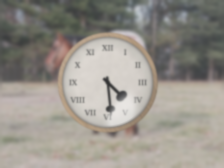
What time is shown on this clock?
4:29
